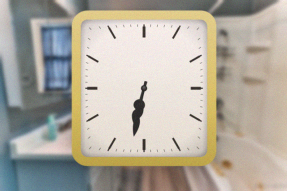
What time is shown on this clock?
6:32
